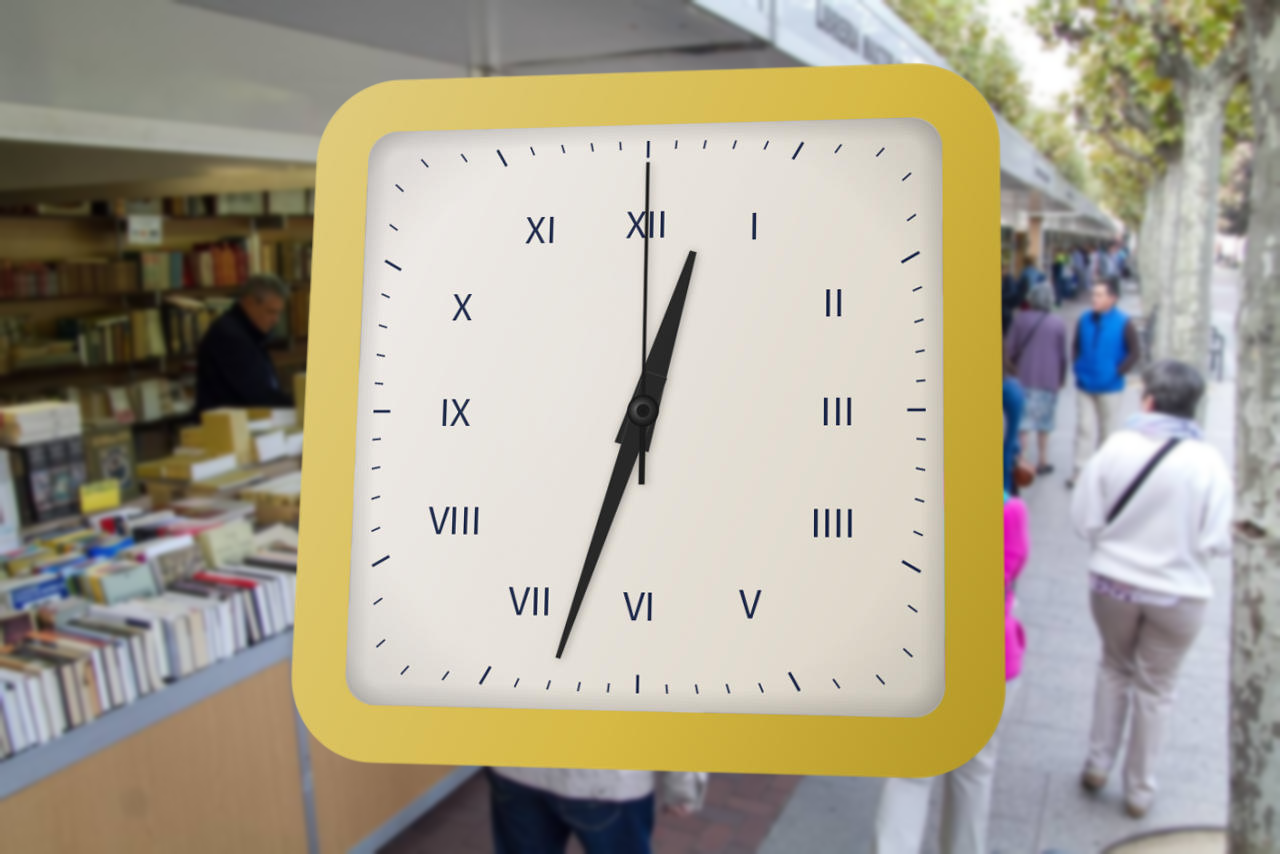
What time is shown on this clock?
12:33:00
